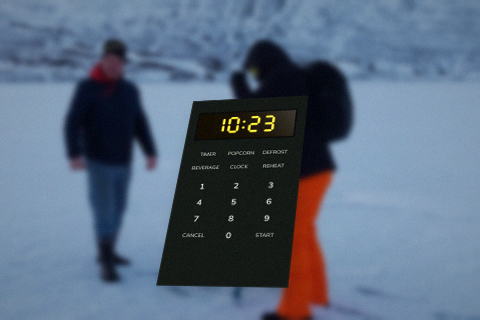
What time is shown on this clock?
10:23
